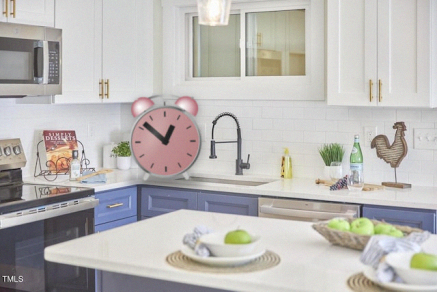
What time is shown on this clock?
12:52
